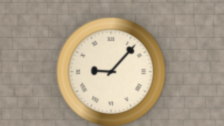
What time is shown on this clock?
9:07
